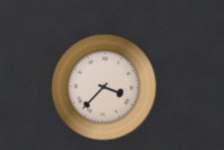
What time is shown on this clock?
3:37
